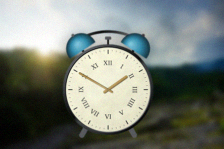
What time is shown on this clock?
1:50
